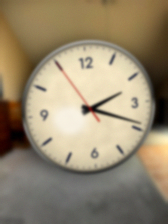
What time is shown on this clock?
2:18:55
